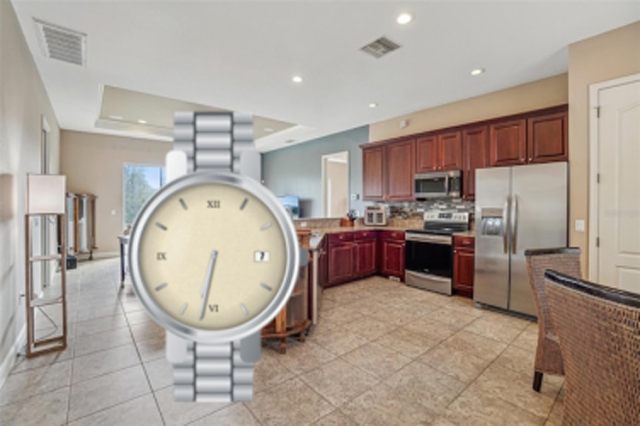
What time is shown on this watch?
6:32
